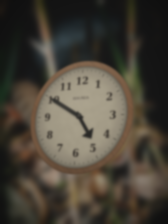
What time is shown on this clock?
4:50
